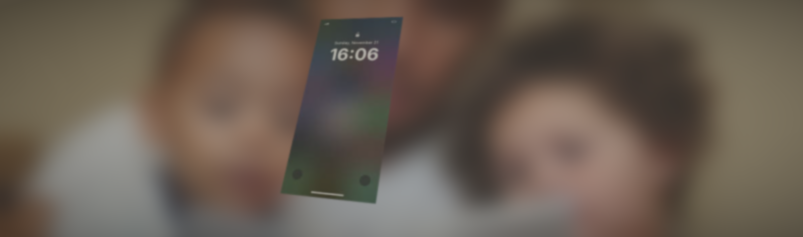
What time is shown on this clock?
16:06
